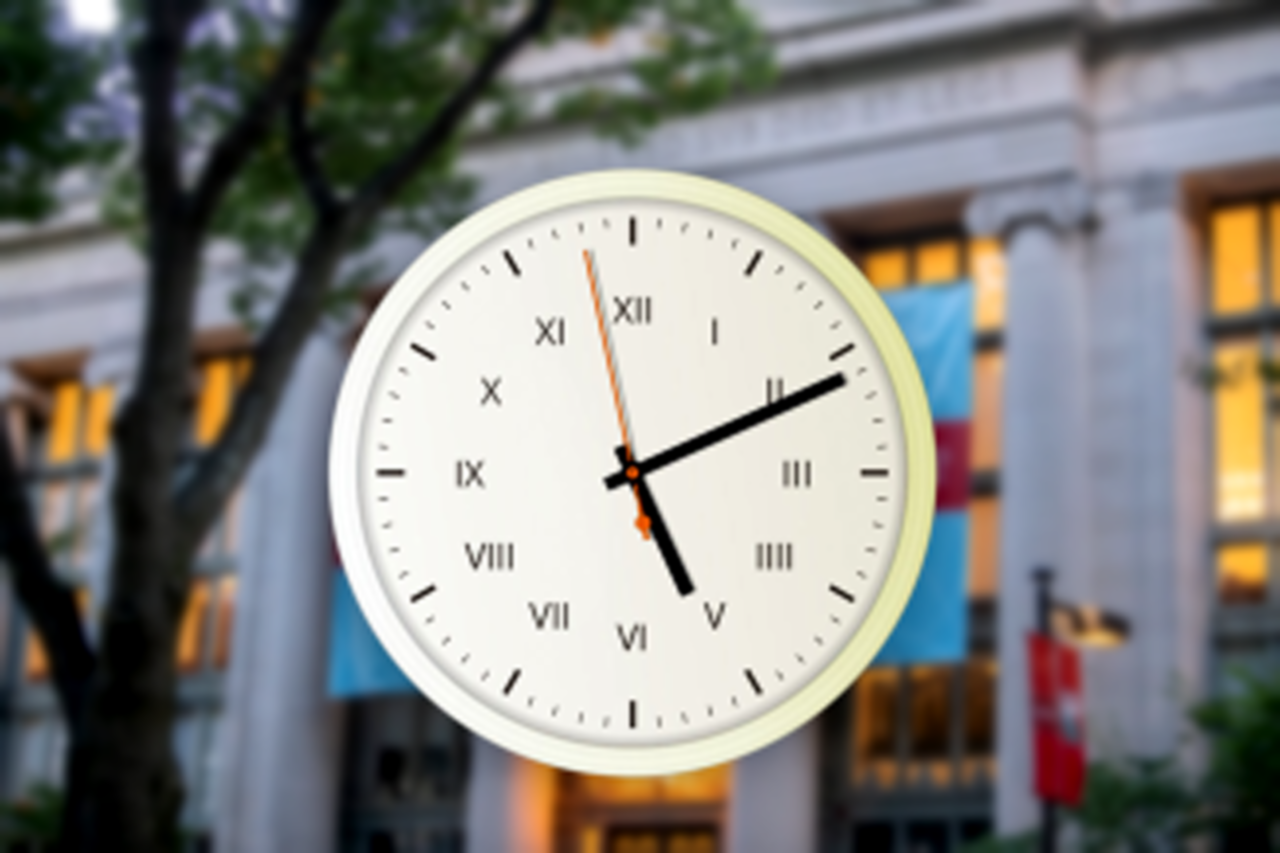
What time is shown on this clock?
5:10:58
